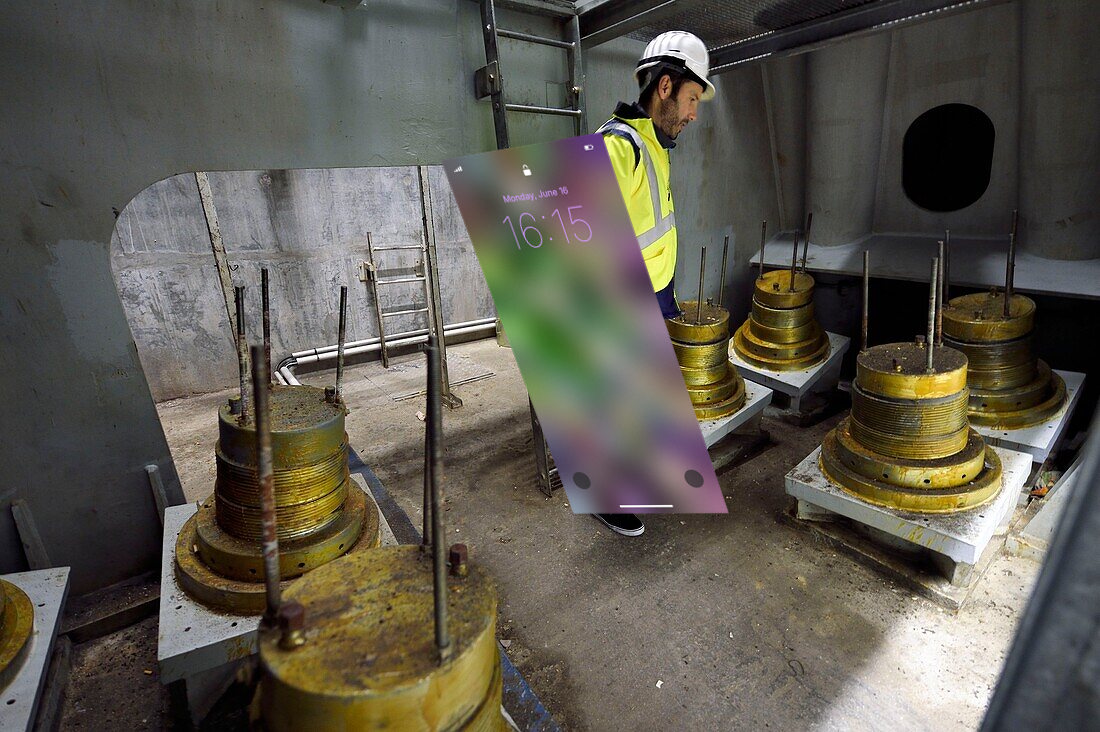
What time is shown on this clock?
16:15
